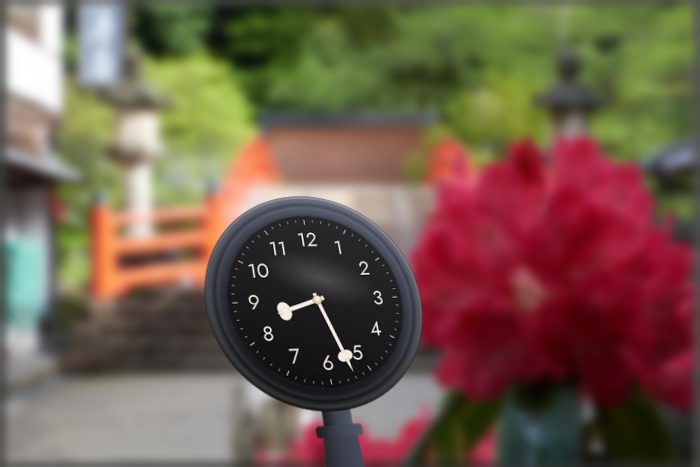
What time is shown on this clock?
8:27
